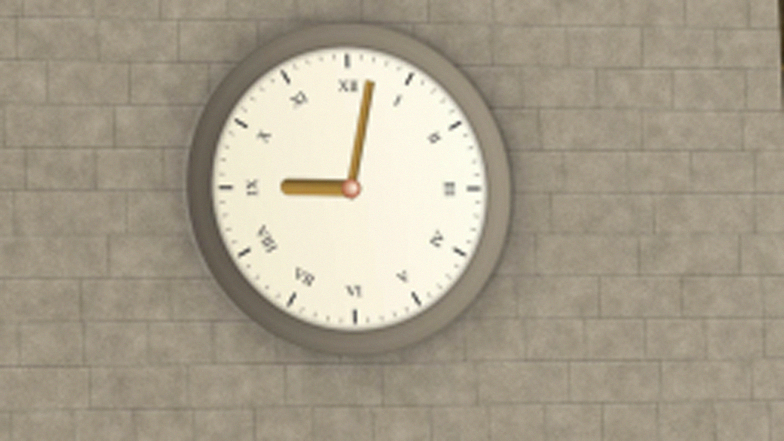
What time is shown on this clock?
9:02
